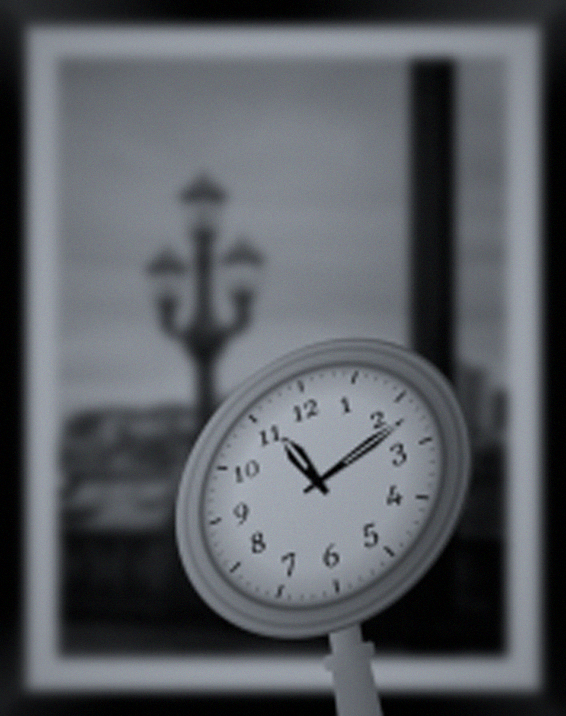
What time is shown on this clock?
11:12
